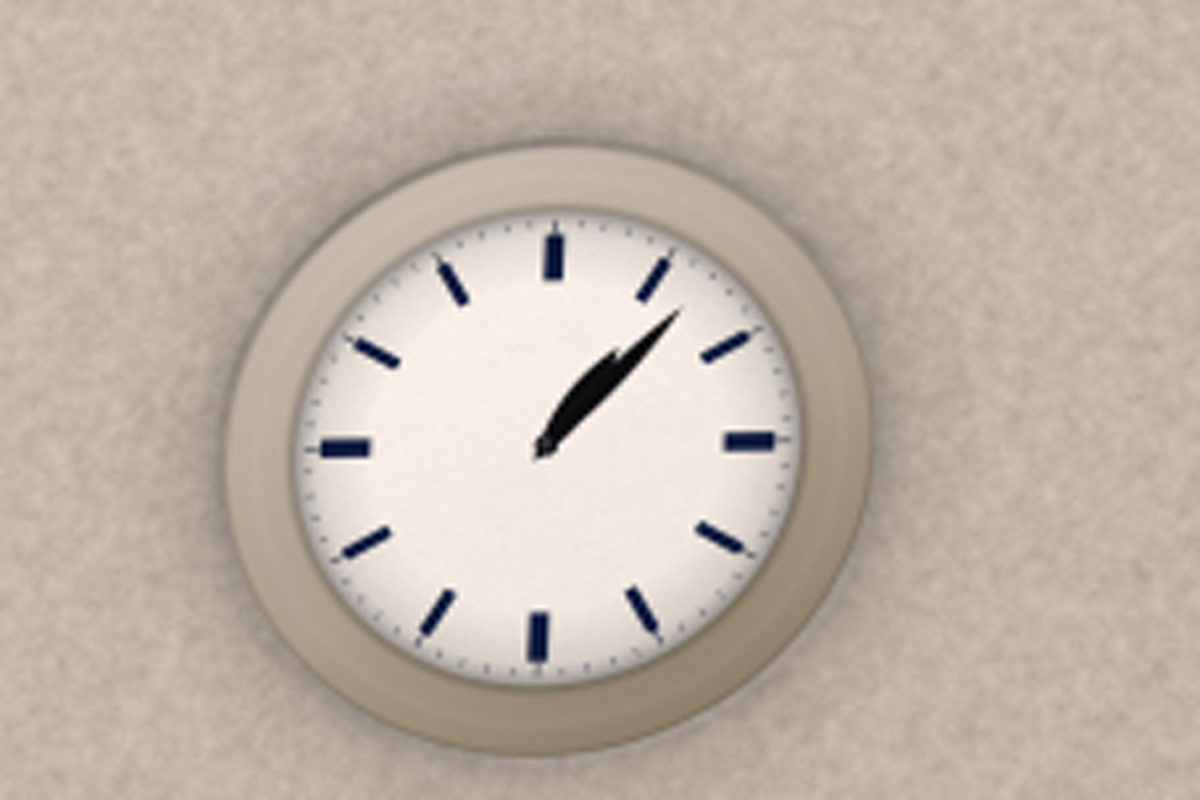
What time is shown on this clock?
1:07
